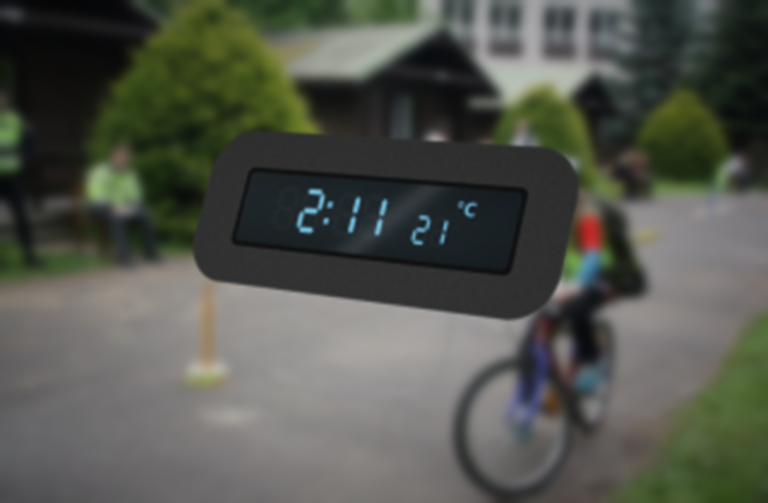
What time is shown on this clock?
2:11
